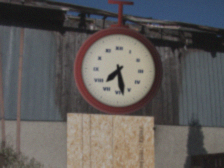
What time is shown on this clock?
7:28
